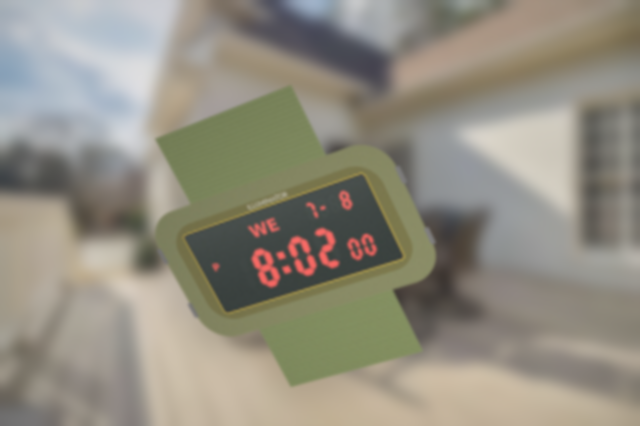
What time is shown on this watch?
8:02:00
